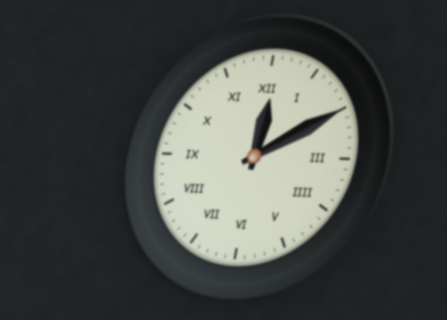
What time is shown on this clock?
12:10
